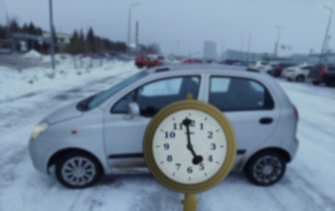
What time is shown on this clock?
4:59
